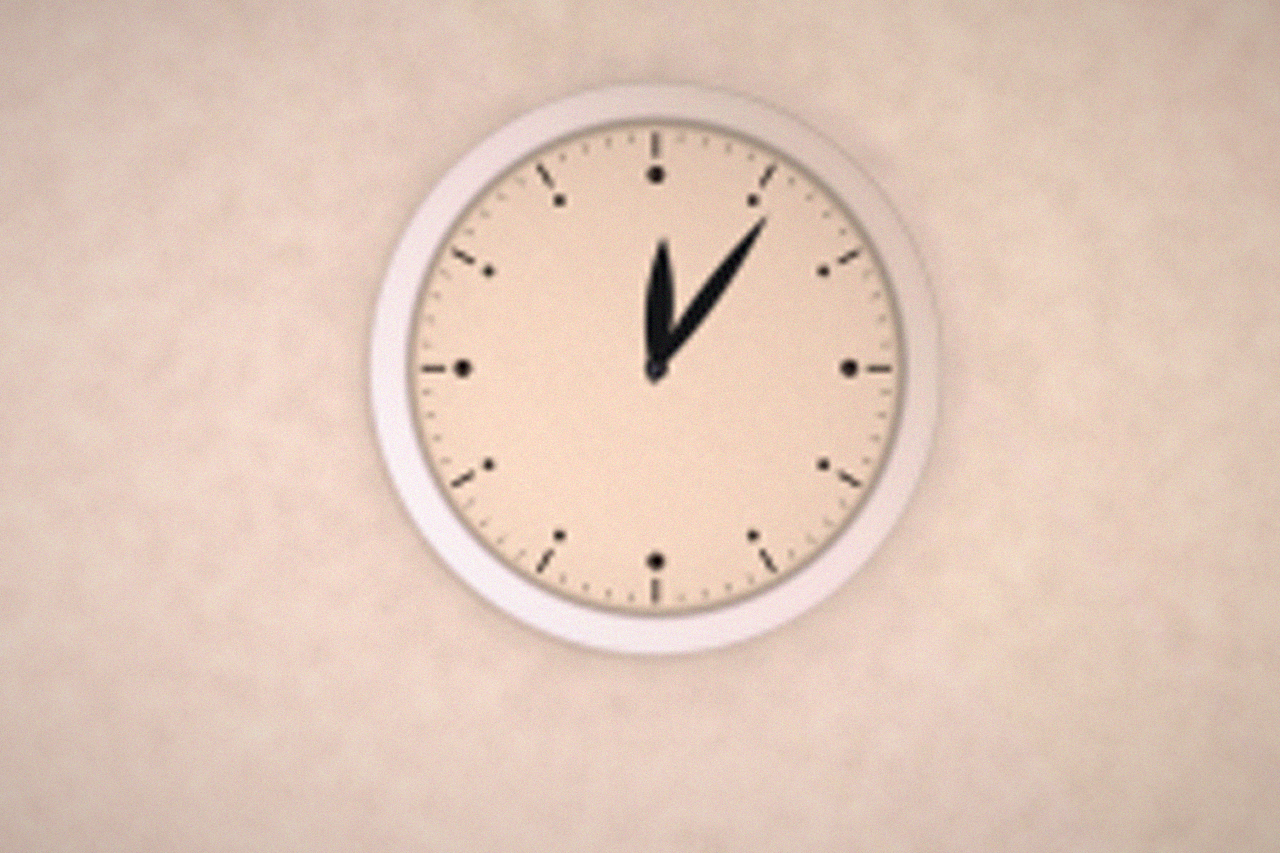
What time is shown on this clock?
12:06
